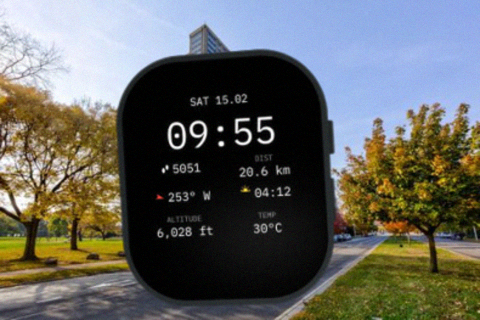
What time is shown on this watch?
9:55
